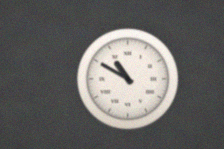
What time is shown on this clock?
10:50
